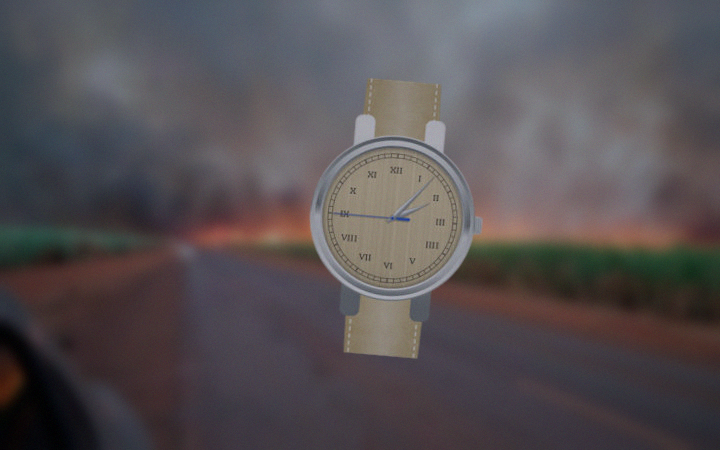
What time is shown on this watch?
2:06:45
